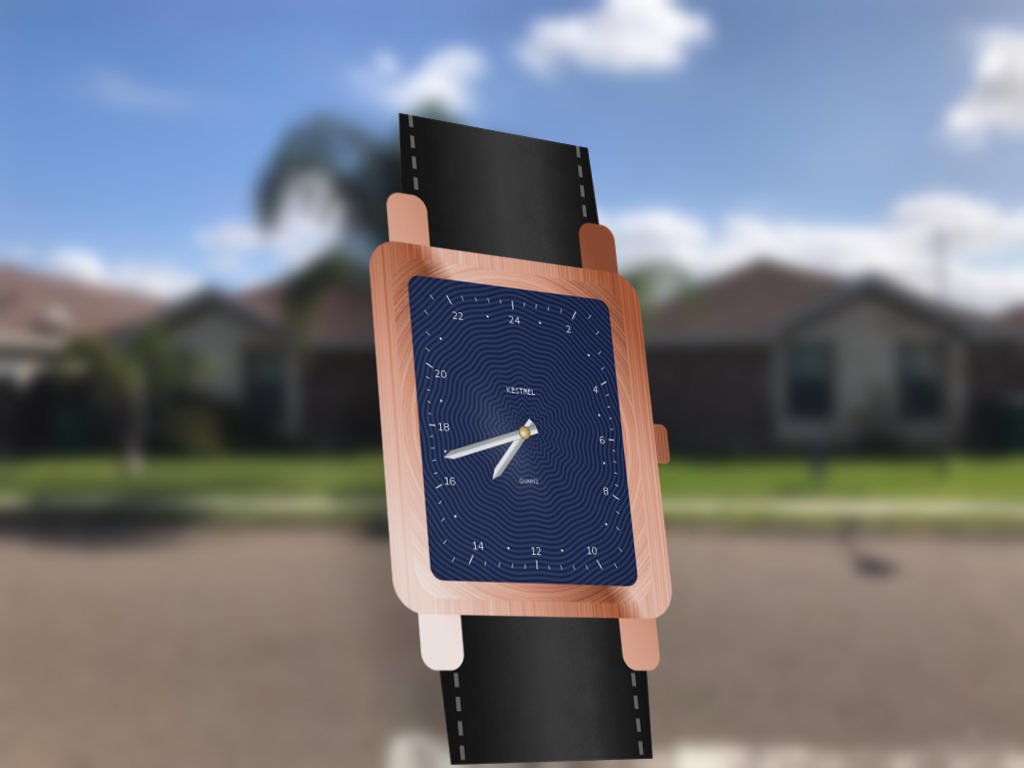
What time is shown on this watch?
14:42
